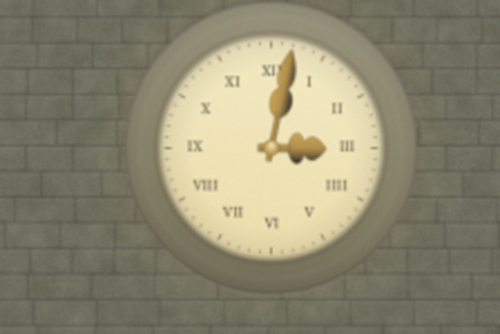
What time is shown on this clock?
3:02
